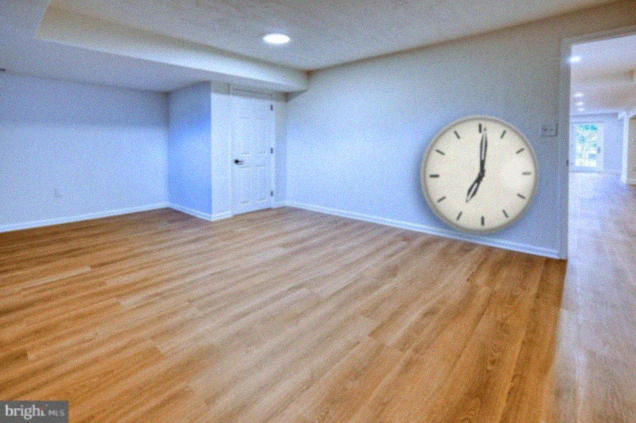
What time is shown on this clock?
7:01
